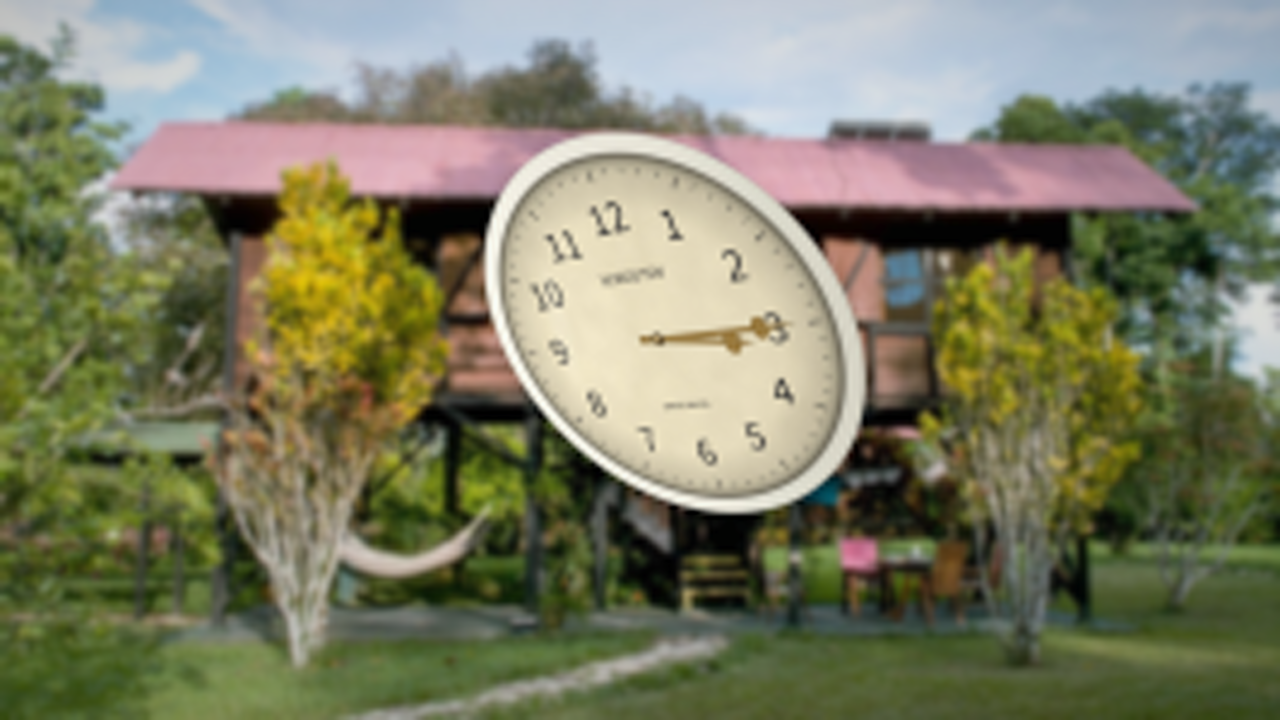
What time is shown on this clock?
3:15
